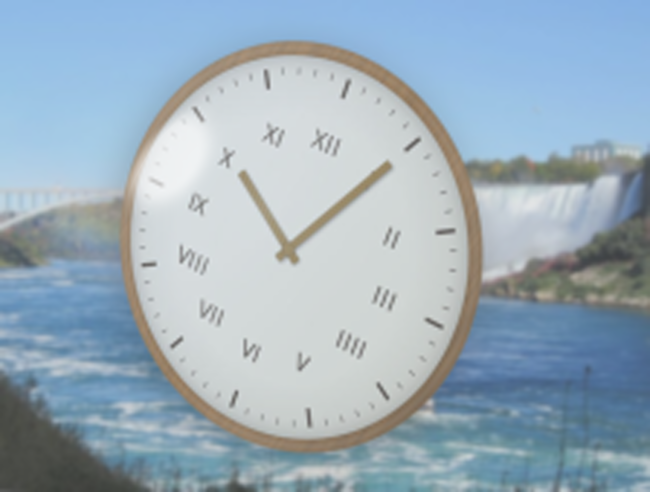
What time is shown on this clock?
10:05
